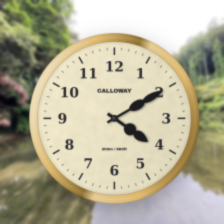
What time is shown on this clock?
4:10
